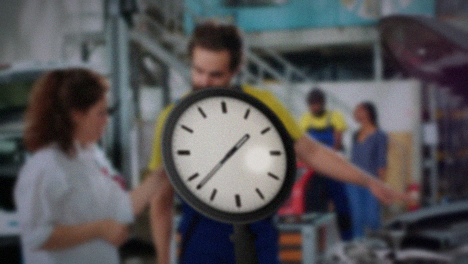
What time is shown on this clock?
1:38
